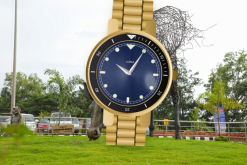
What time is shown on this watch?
10:05
